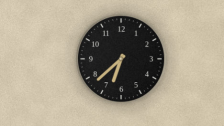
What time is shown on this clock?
6:38
